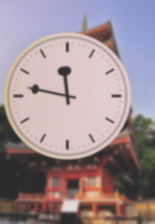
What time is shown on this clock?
11:47
